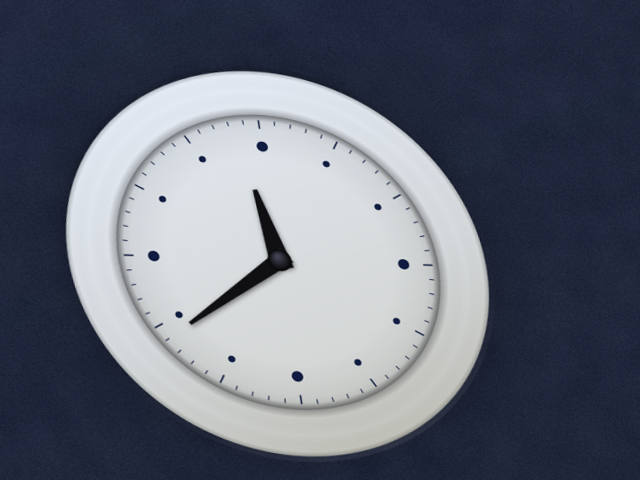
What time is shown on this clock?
11:39
